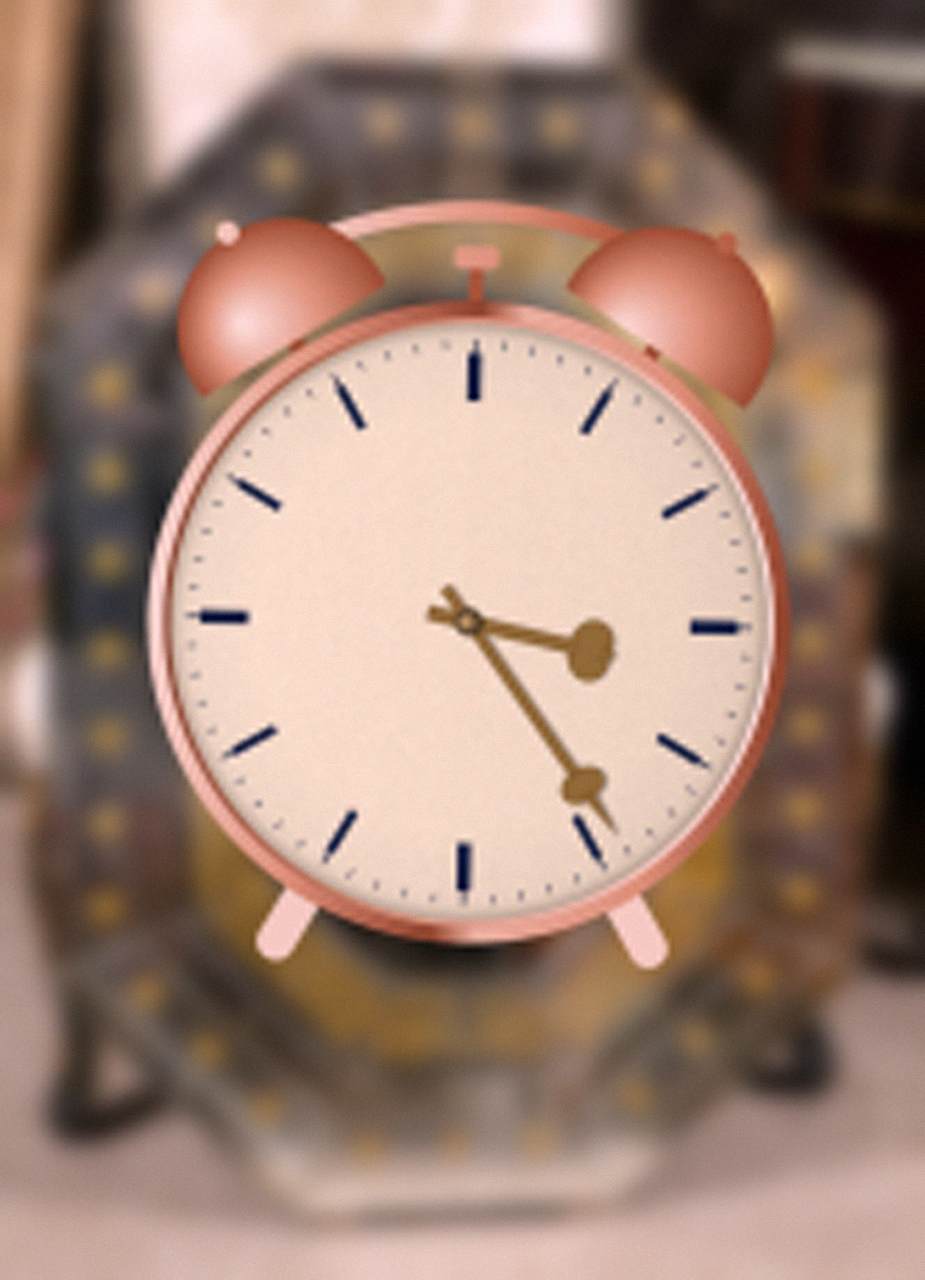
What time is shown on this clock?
3:24
